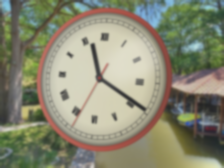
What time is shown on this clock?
11:19:34
